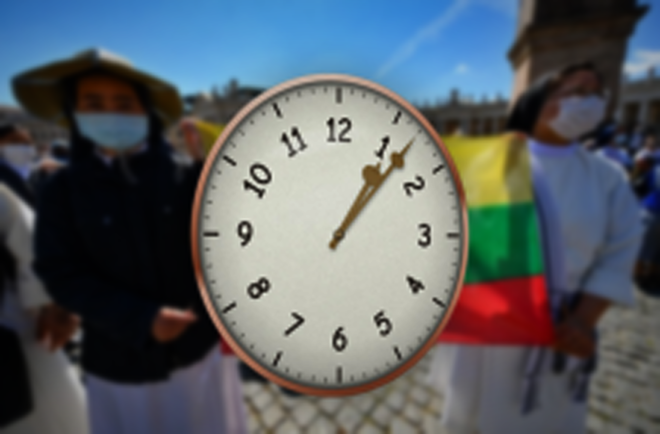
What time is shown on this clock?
1:07
